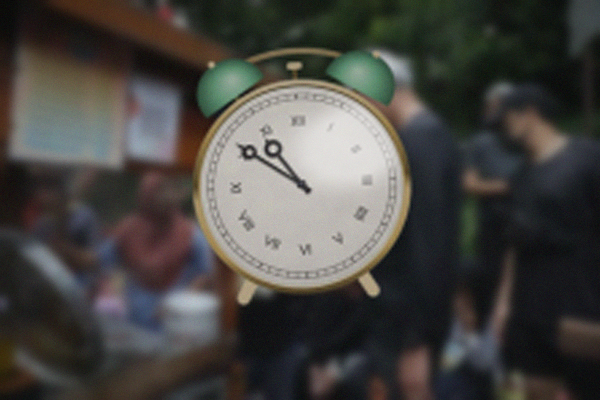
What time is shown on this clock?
10:51
